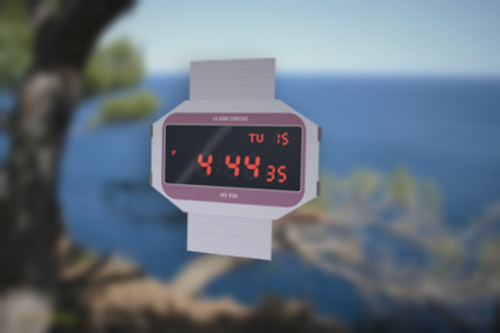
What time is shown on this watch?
4:44:35
